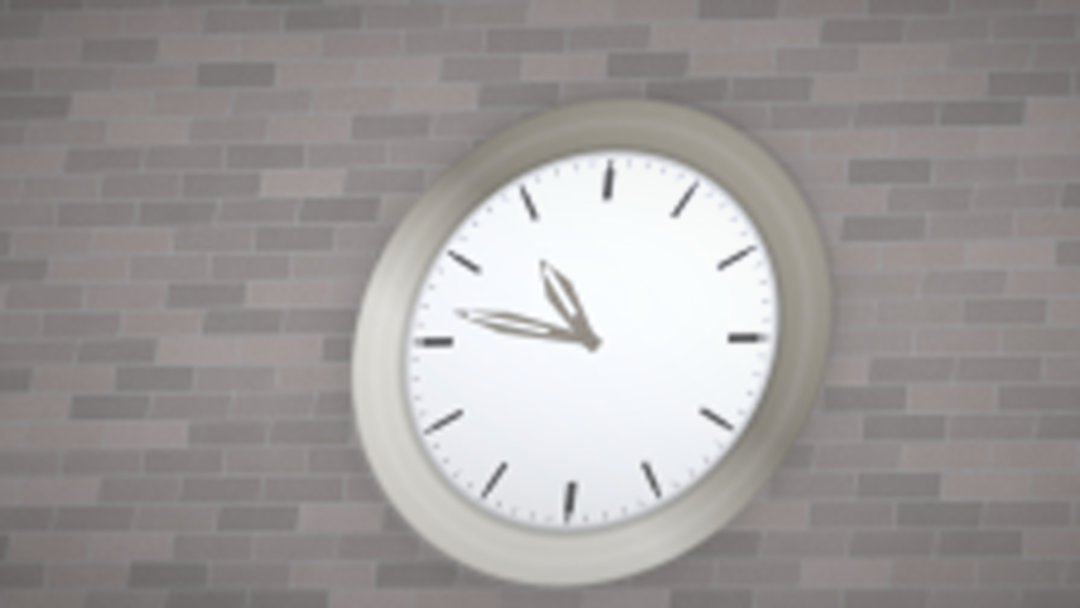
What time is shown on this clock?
10:47
